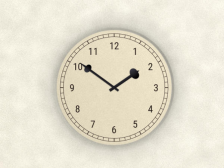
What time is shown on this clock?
1:51
